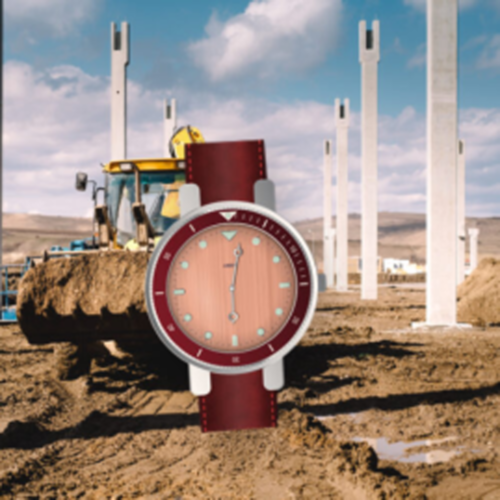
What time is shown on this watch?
6:02
